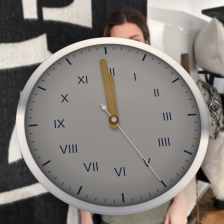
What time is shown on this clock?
11:59:25
